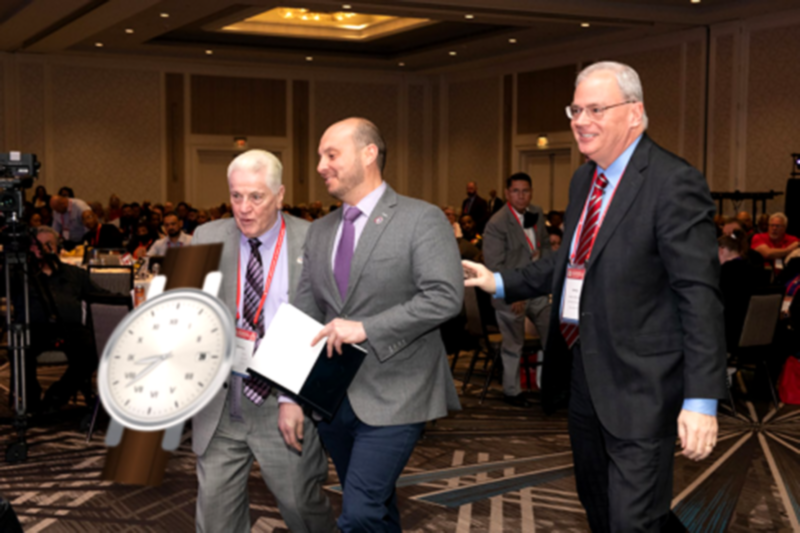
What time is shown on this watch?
8:38
